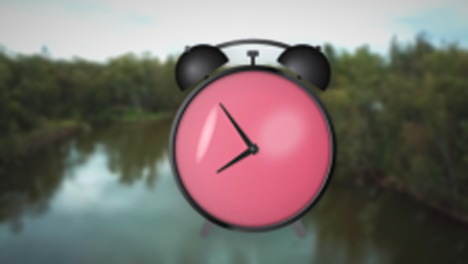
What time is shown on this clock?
7:54
